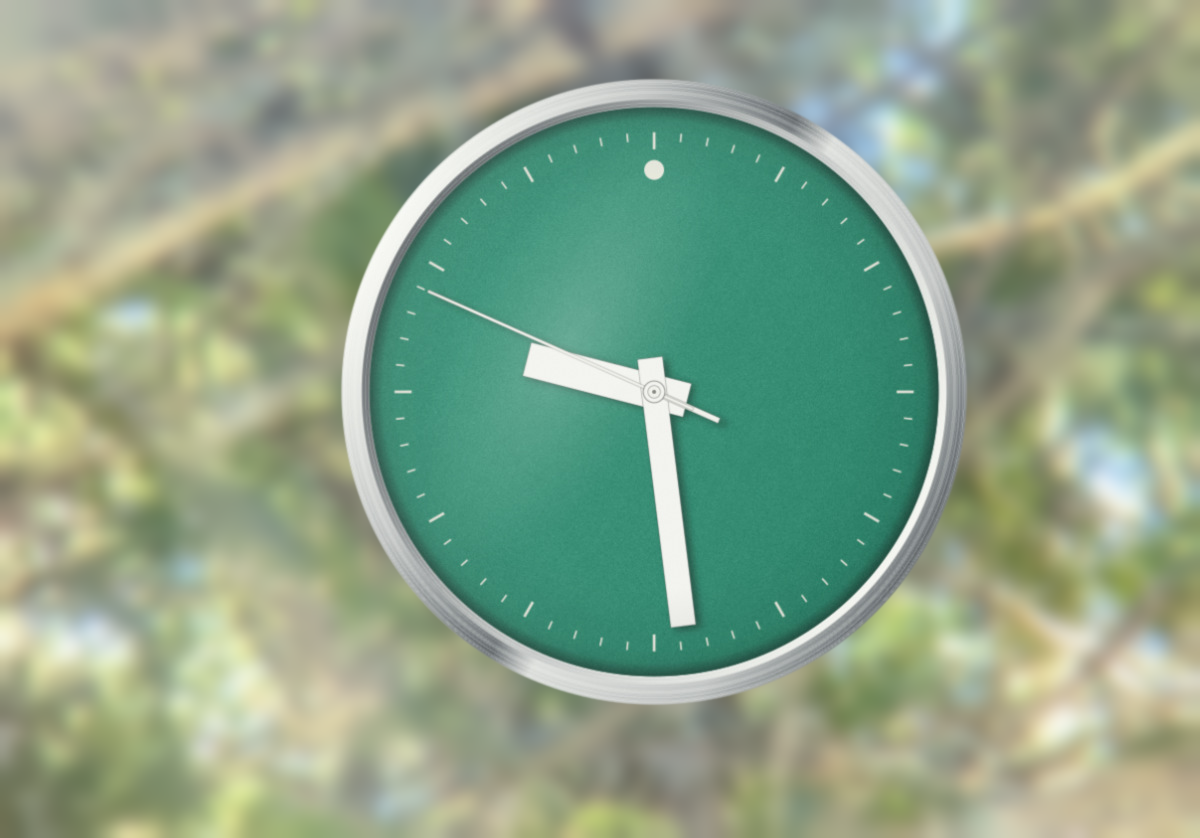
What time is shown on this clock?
9:28:49
